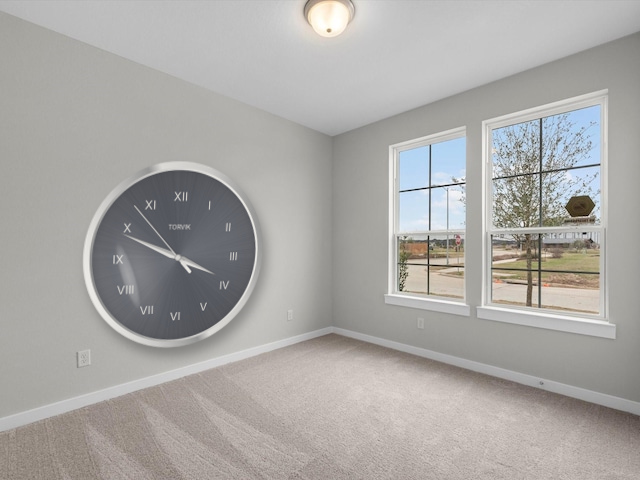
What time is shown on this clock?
3:48:53
